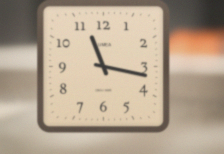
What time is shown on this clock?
11:17
